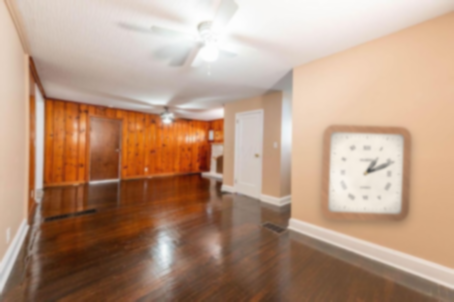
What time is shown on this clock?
1:11
